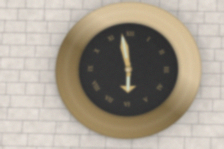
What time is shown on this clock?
5:58
